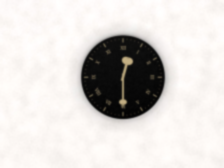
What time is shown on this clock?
12:30
